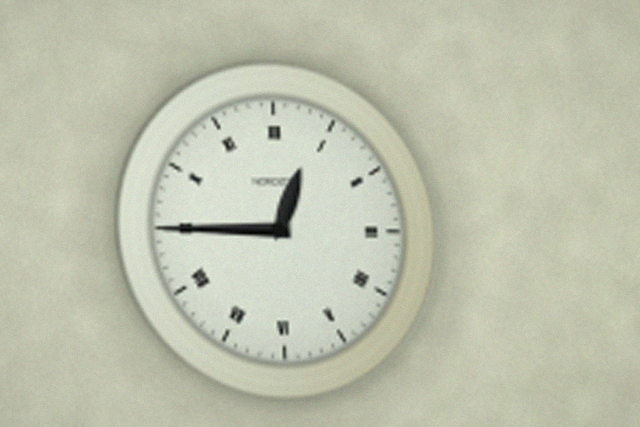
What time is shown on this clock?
12:45
